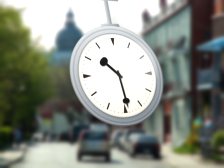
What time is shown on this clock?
10:29
